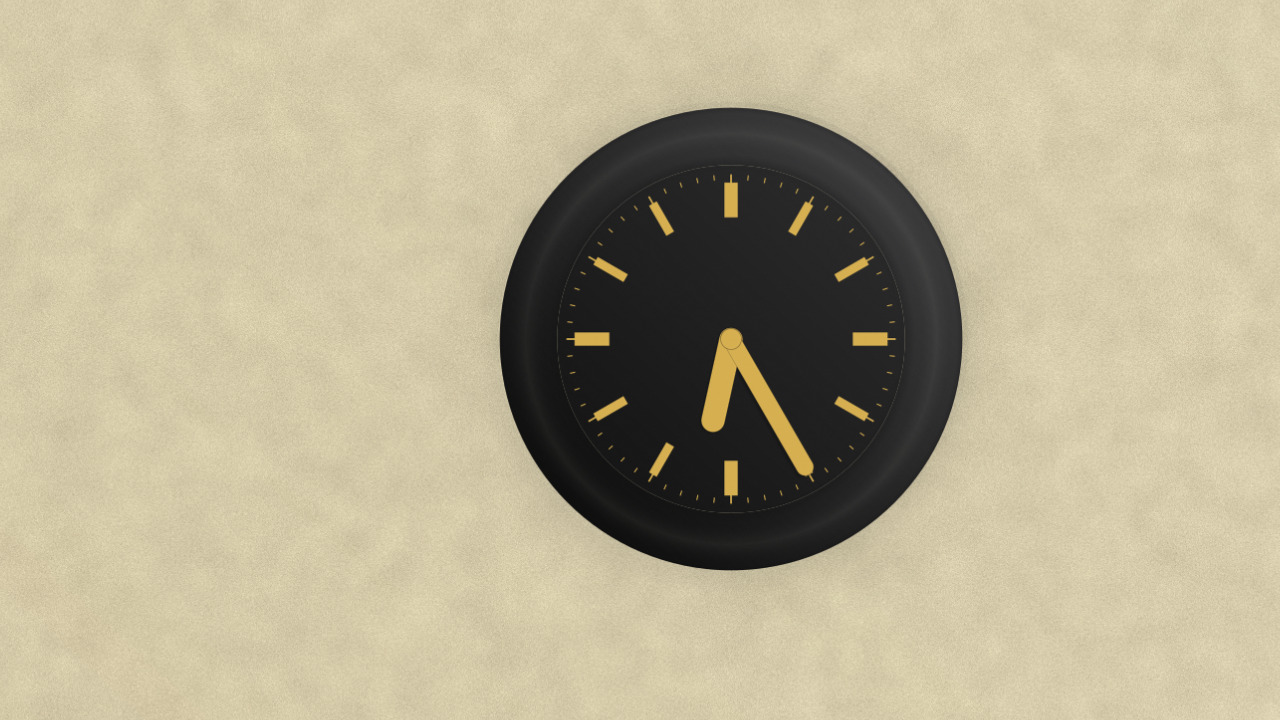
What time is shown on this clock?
6:25
